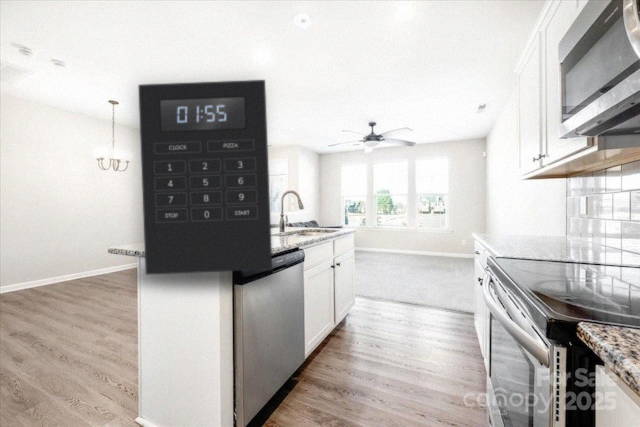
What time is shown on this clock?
1:55
